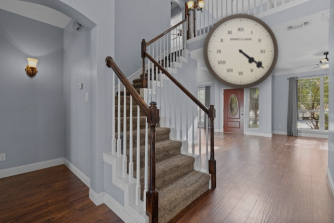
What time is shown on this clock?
4:21
